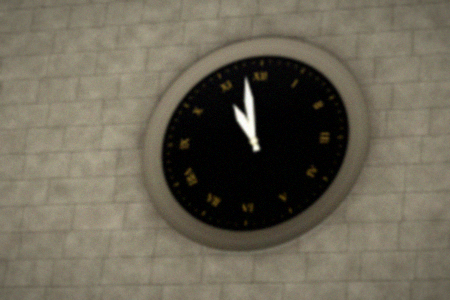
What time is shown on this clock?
10:58
